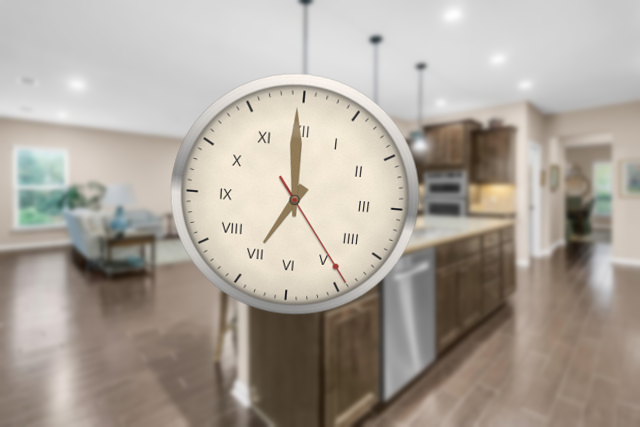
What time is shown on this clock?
6:59:24
